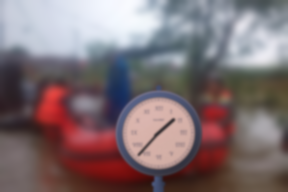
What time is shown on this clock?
1:37
